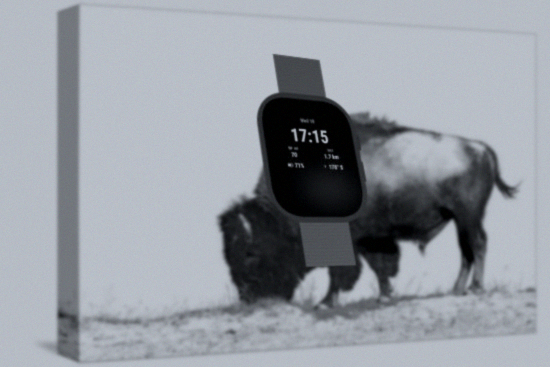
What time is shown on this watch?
17:15
